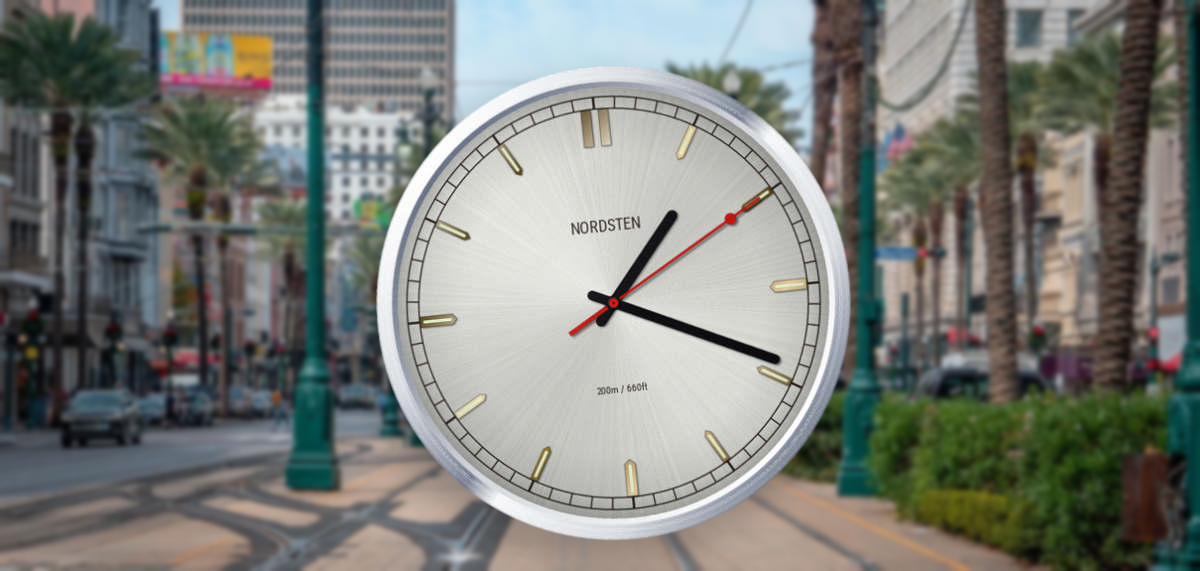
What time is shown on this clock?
1:19:10
